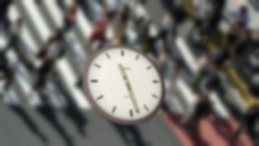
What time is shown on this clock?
11:28
